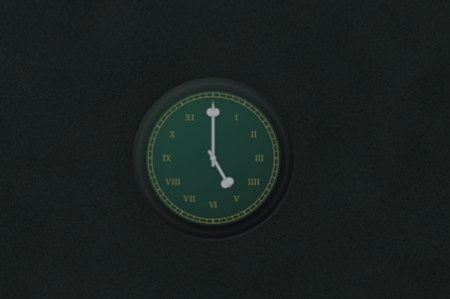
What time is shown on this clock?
5:00
